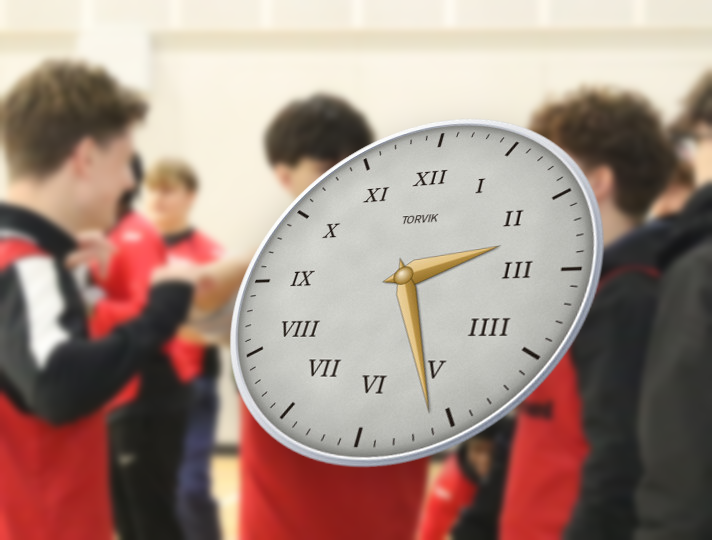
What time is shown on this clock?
2:26
